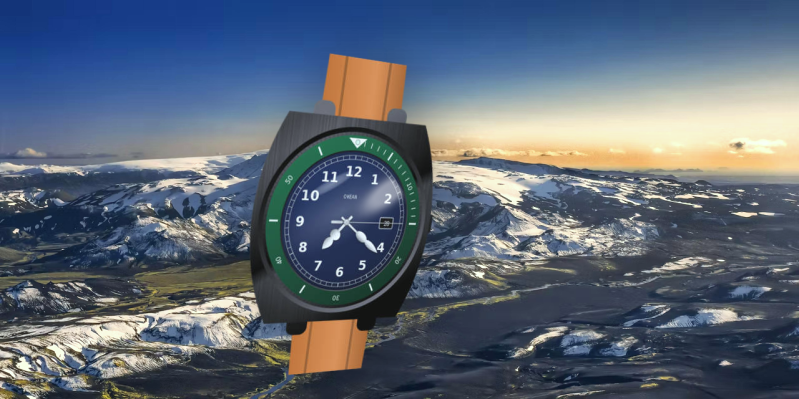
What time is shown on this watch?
7:21:15
